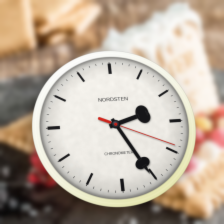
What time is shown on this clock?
2:25:19
